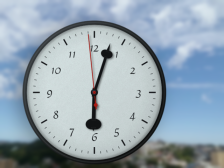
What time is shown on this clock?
6:02:59
